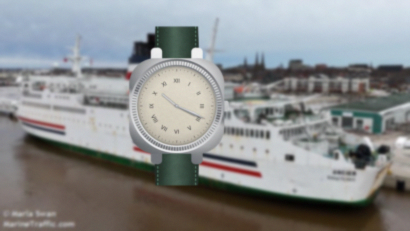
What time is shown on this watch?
10:19
